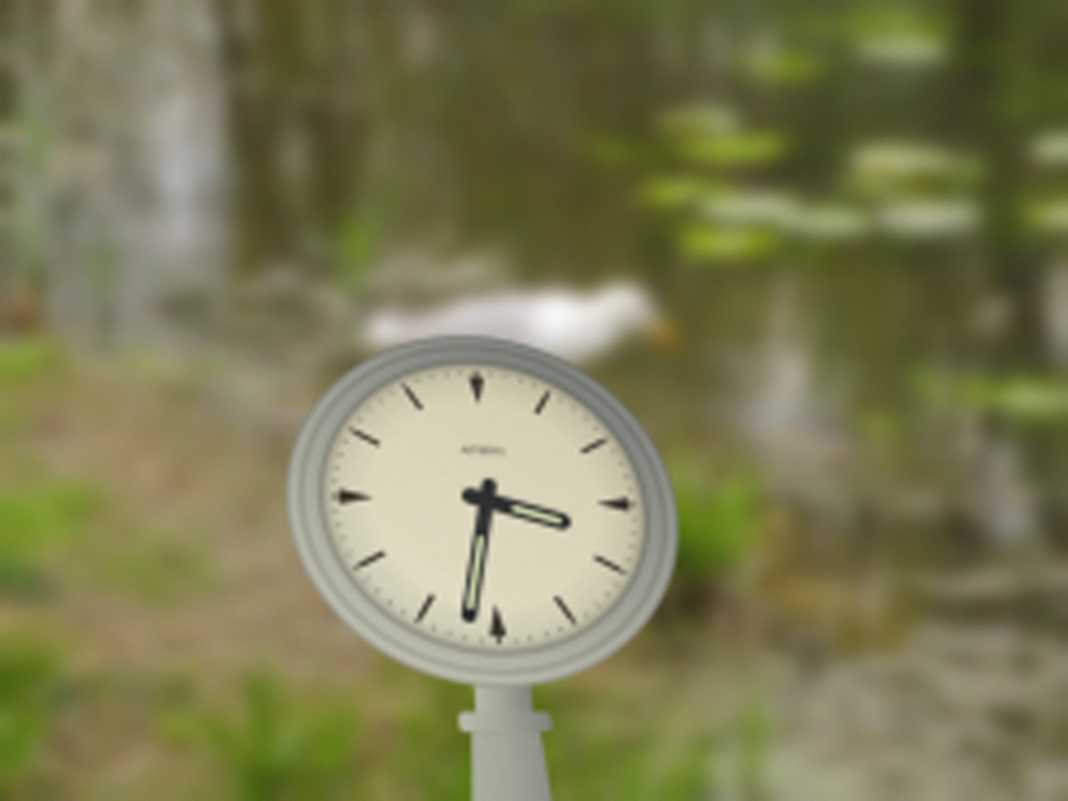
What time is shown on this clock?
3:32
